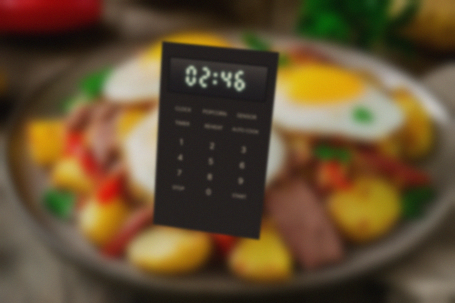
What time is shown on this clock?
2:46
